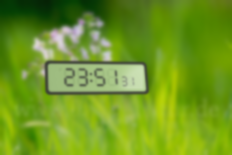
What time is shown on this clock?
23:51
